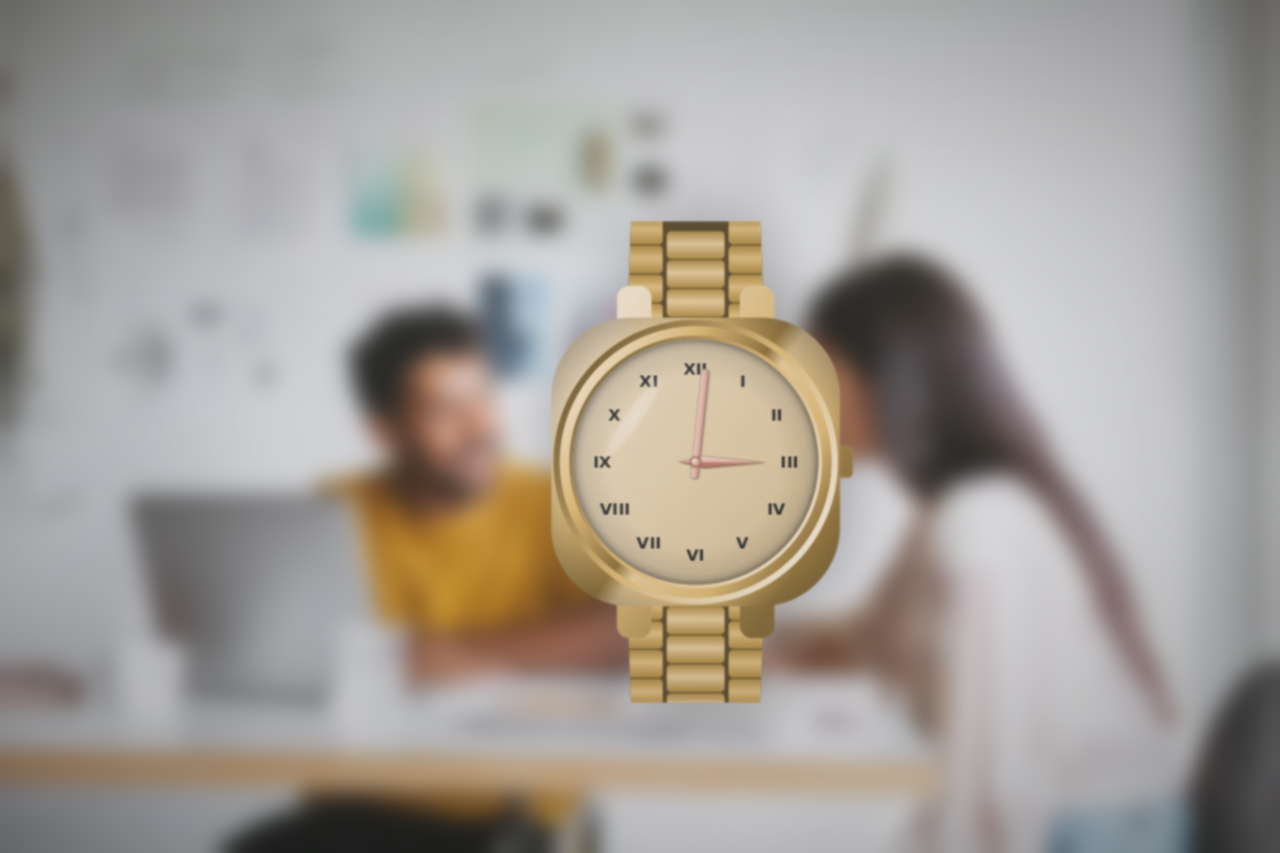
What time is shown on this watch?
3:01
